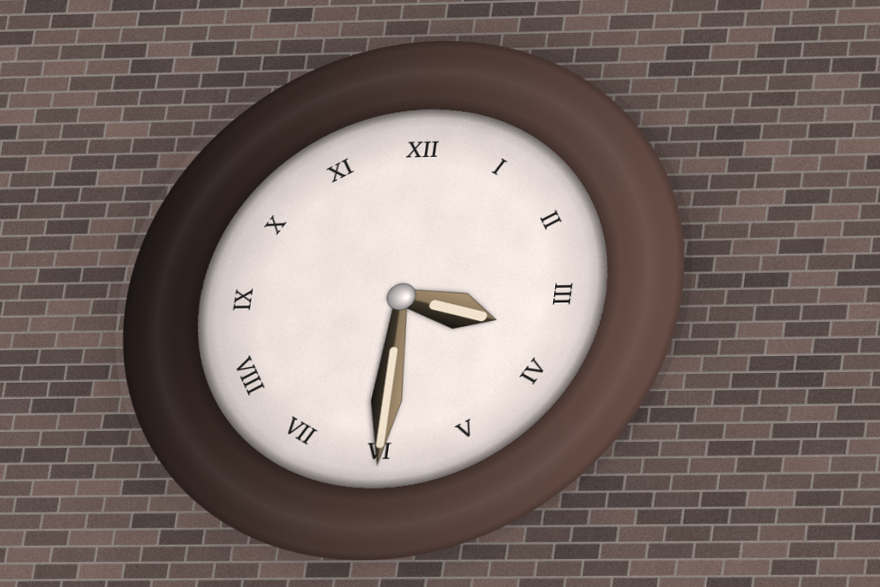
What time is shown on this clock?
3:30
